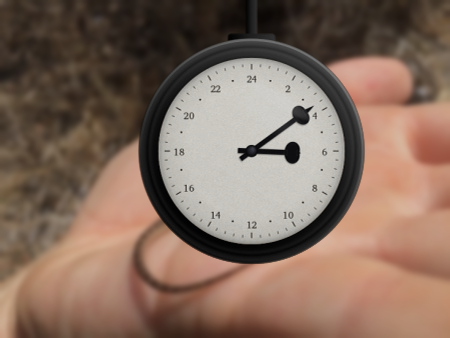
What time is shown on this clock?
6:09
